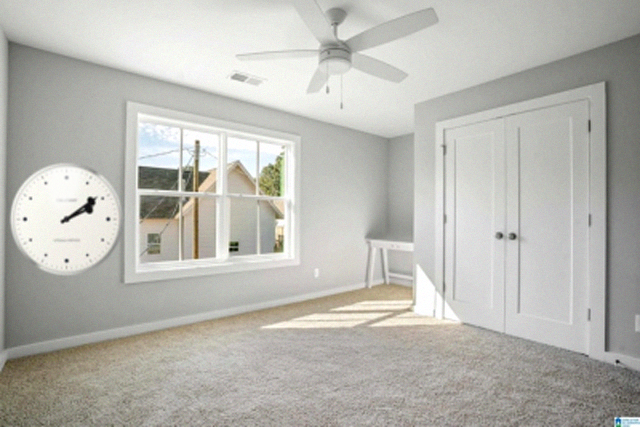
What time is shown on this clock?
2:09
